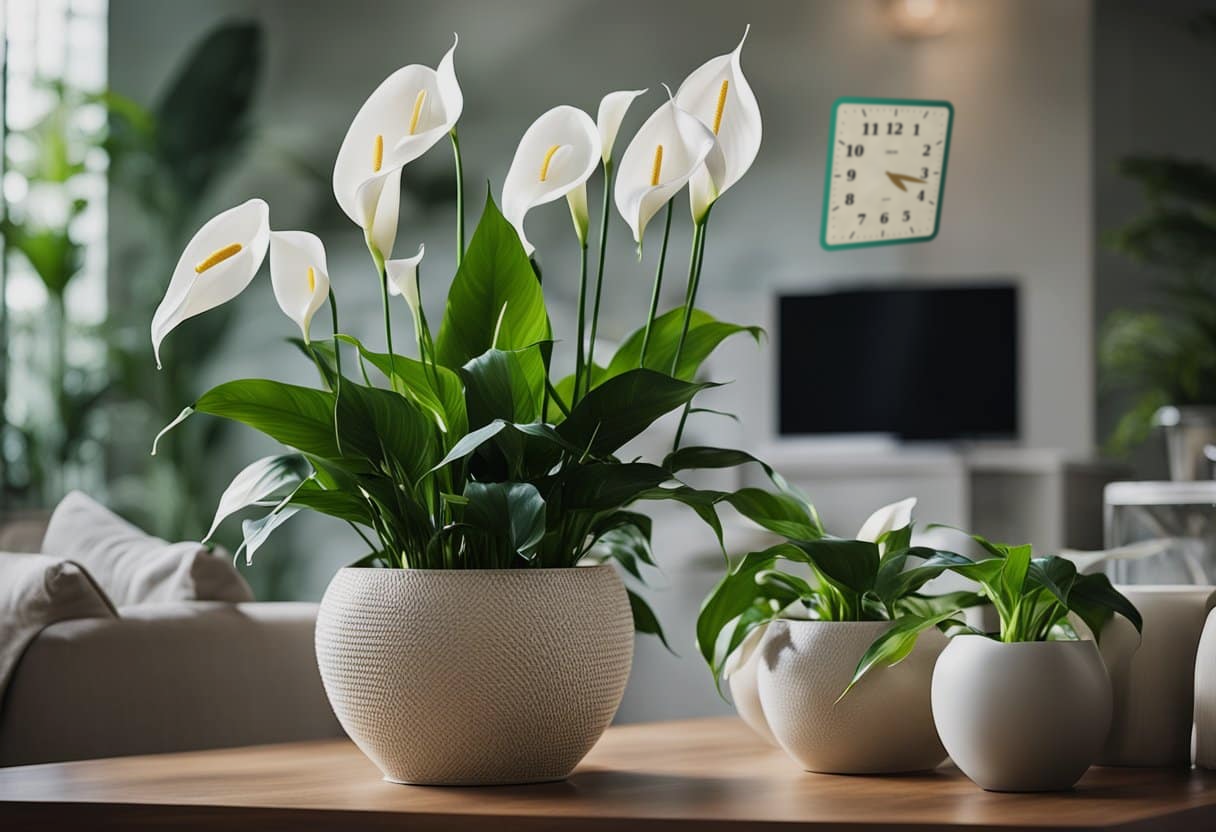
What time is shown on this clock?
4:17
